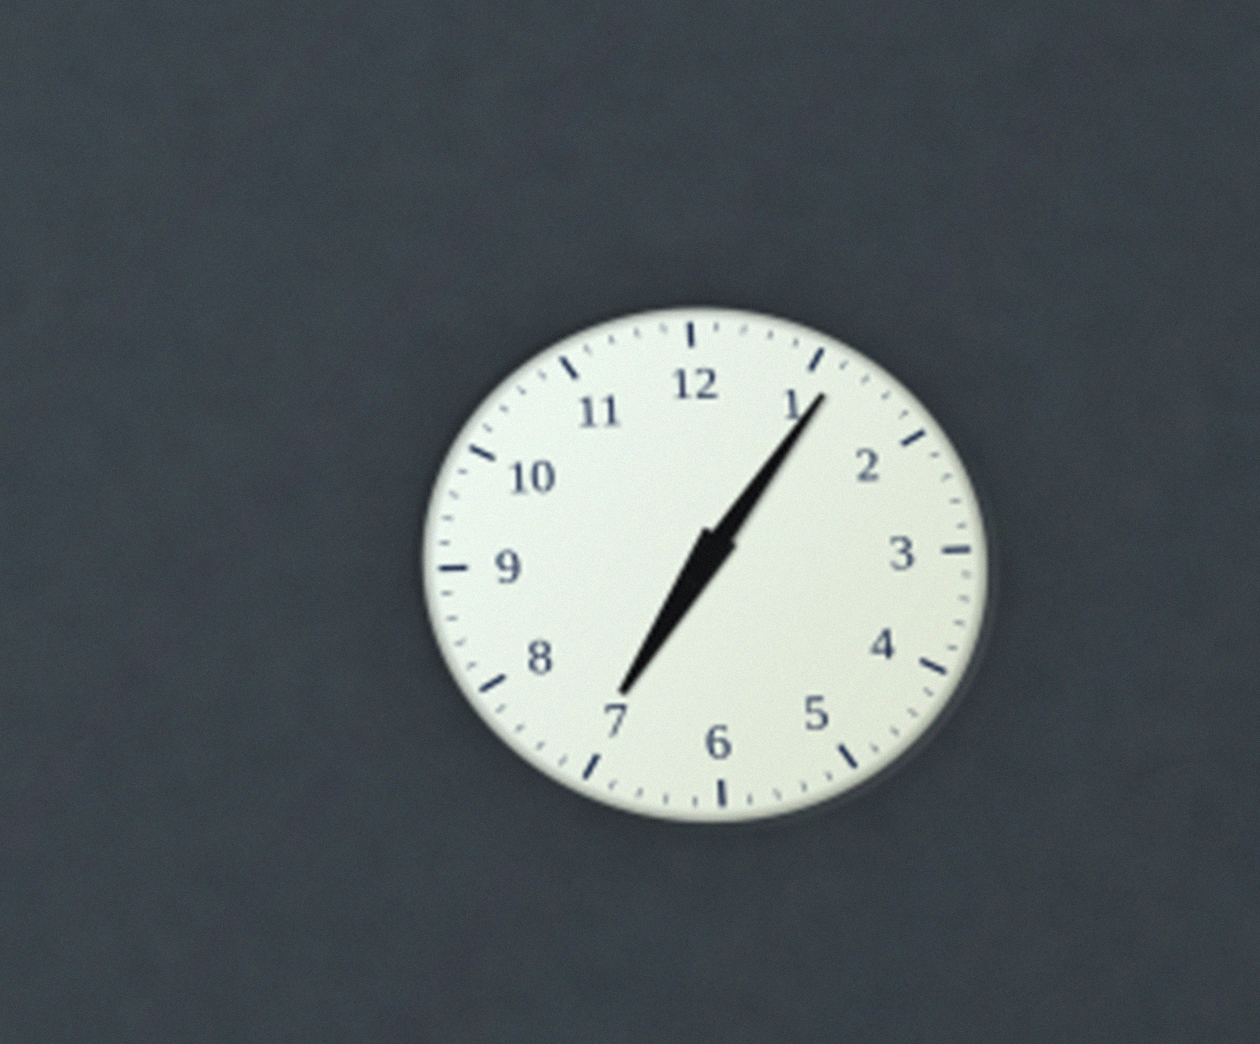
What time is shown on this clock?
7:06
